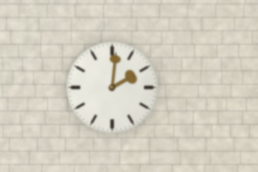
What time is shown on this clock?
2:01
